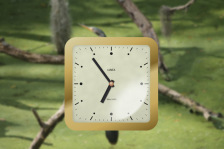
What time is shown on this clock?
6:54
